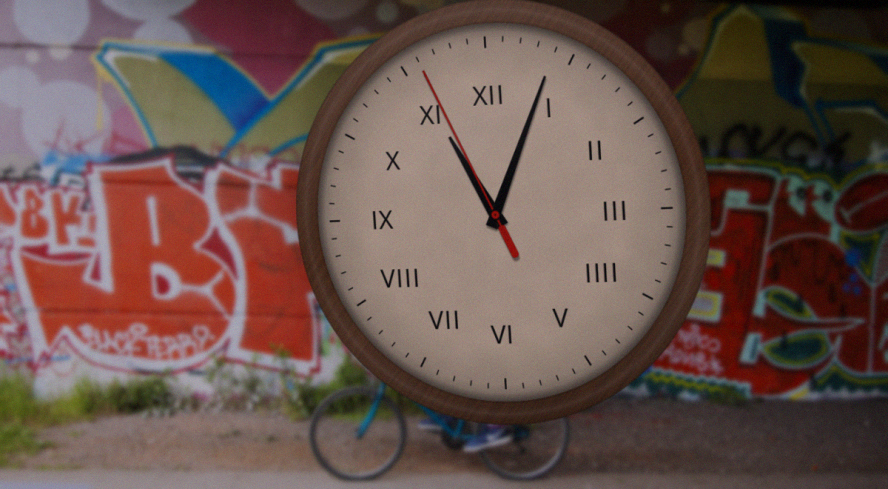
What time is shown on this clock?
11:03:56
